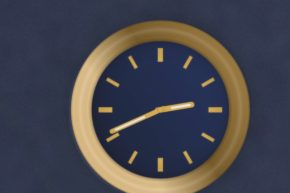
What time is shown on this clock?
2:41
